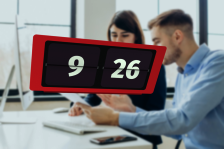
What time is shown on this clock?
9:26
